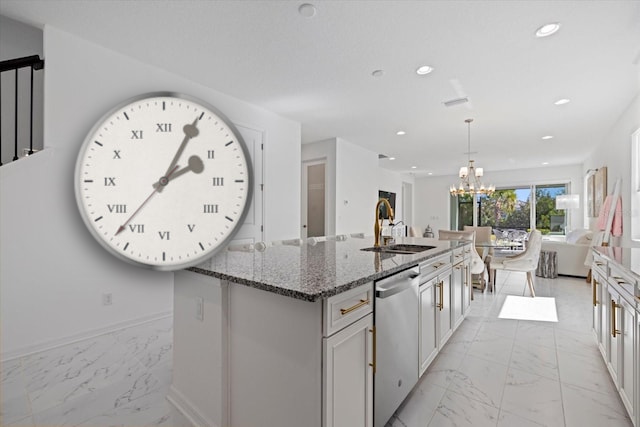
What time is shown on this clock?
2:04:37
